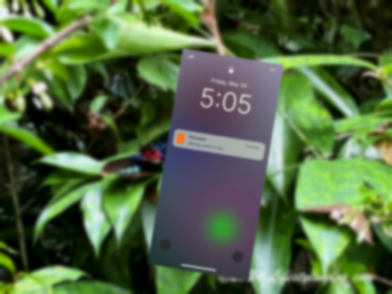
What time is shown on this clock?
5:05
